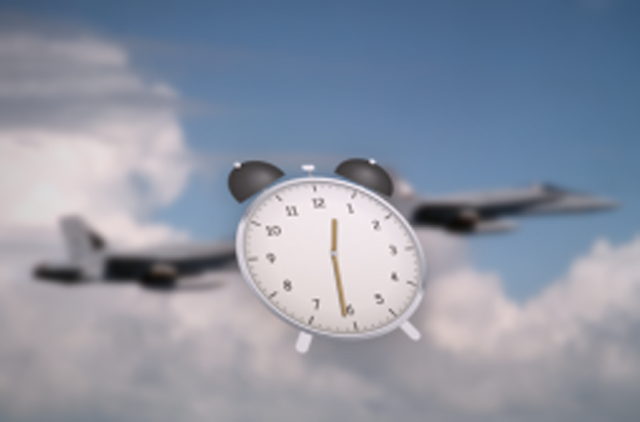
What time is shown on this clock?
12:31
